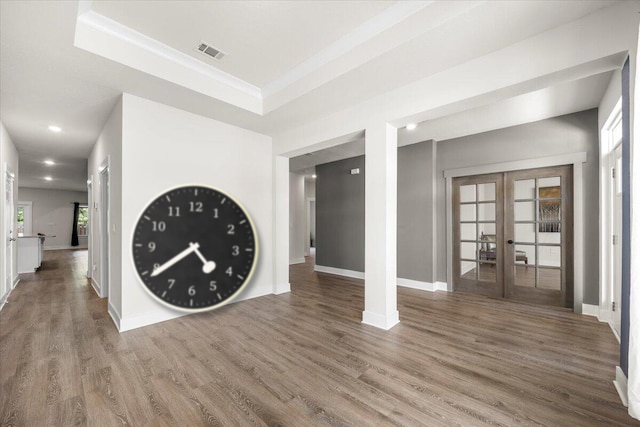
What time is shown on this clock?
4:39
